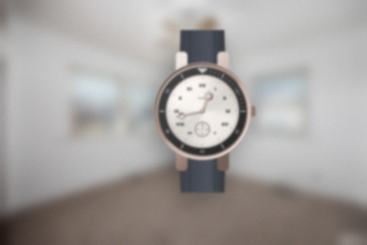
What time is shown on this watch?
12:43
